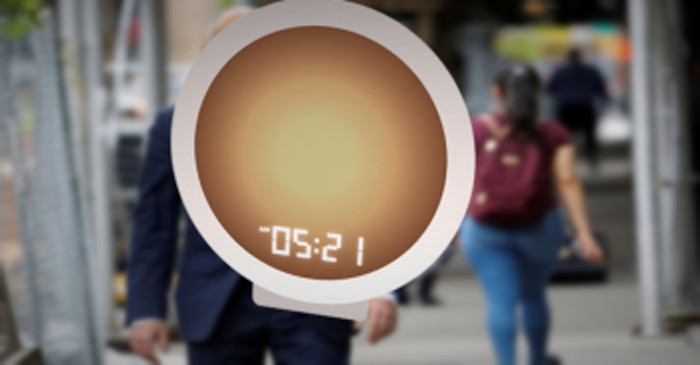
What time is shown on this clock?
5:21
